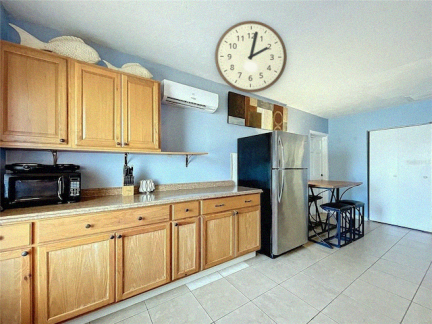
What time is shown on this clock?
2:02
